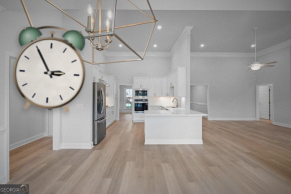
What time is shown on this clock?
2:55
